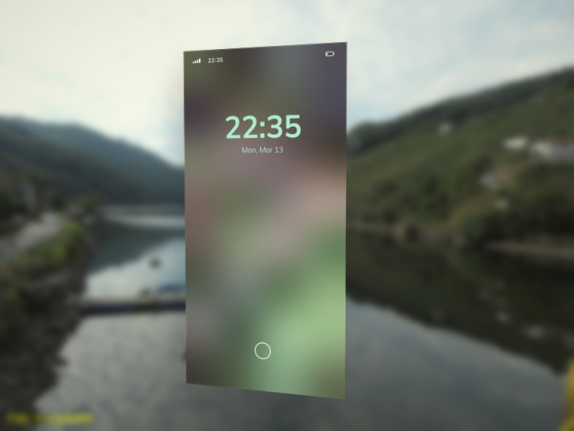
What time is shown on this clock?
22:35
